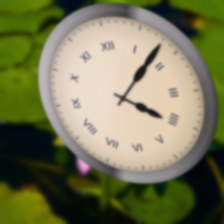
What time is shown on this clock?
4:08
